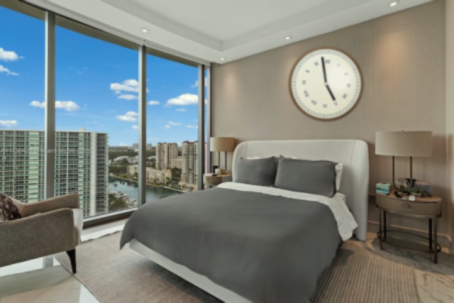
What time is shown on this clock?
4:58
